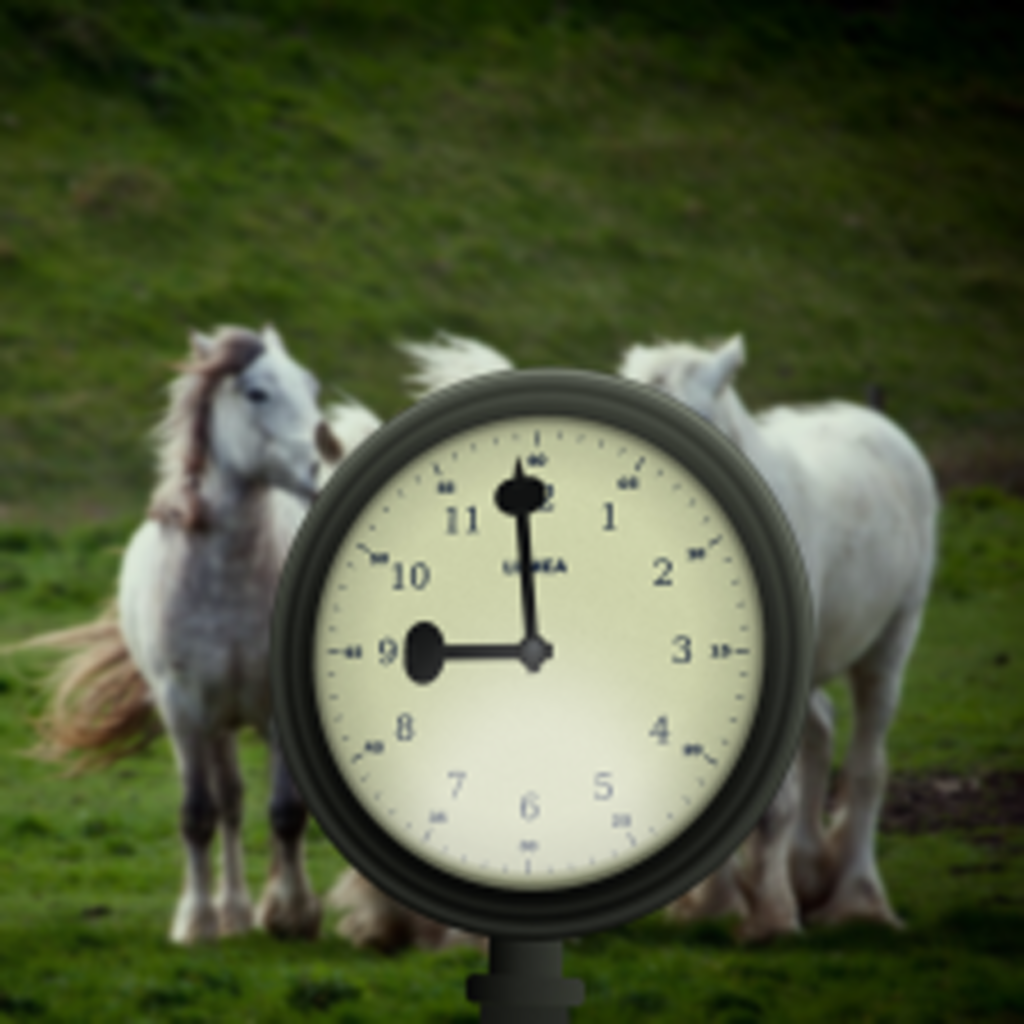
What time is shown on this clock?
8:59
